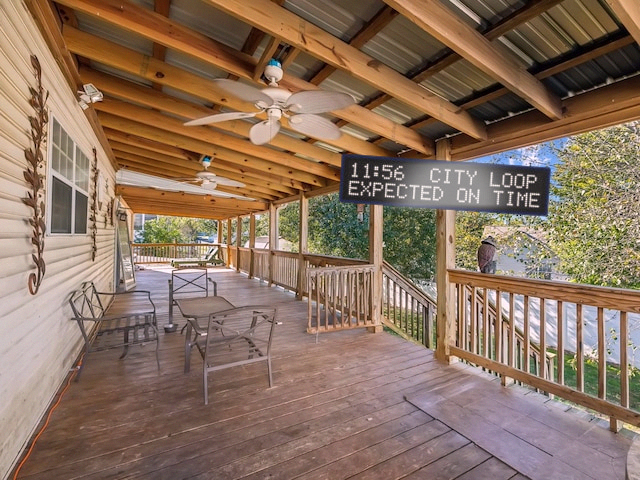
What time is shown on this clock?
11:56
